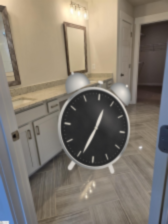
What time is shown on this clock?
12:34
